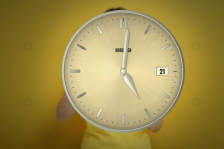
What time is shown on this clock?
5:01
